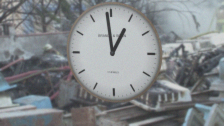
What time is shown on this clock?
12:59
